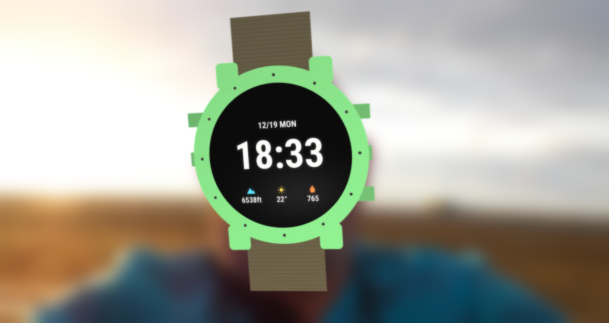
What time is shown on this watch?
18:33
